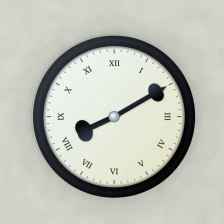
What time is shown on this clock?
8:10
